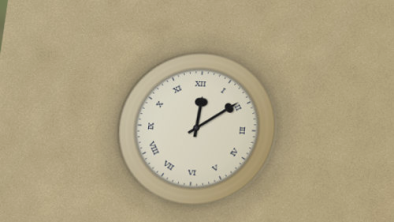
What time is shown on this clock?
12:09
